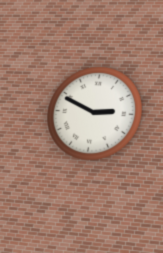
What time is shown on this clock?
2:49
